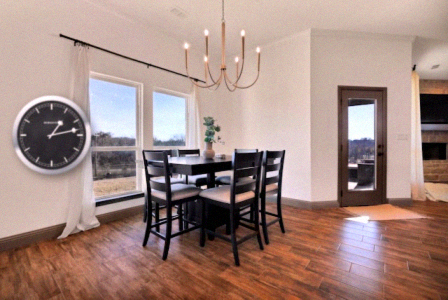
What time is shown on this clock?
1:13
